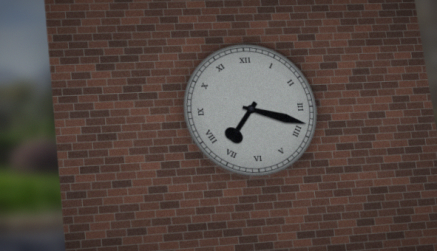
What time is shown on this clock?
7:18
